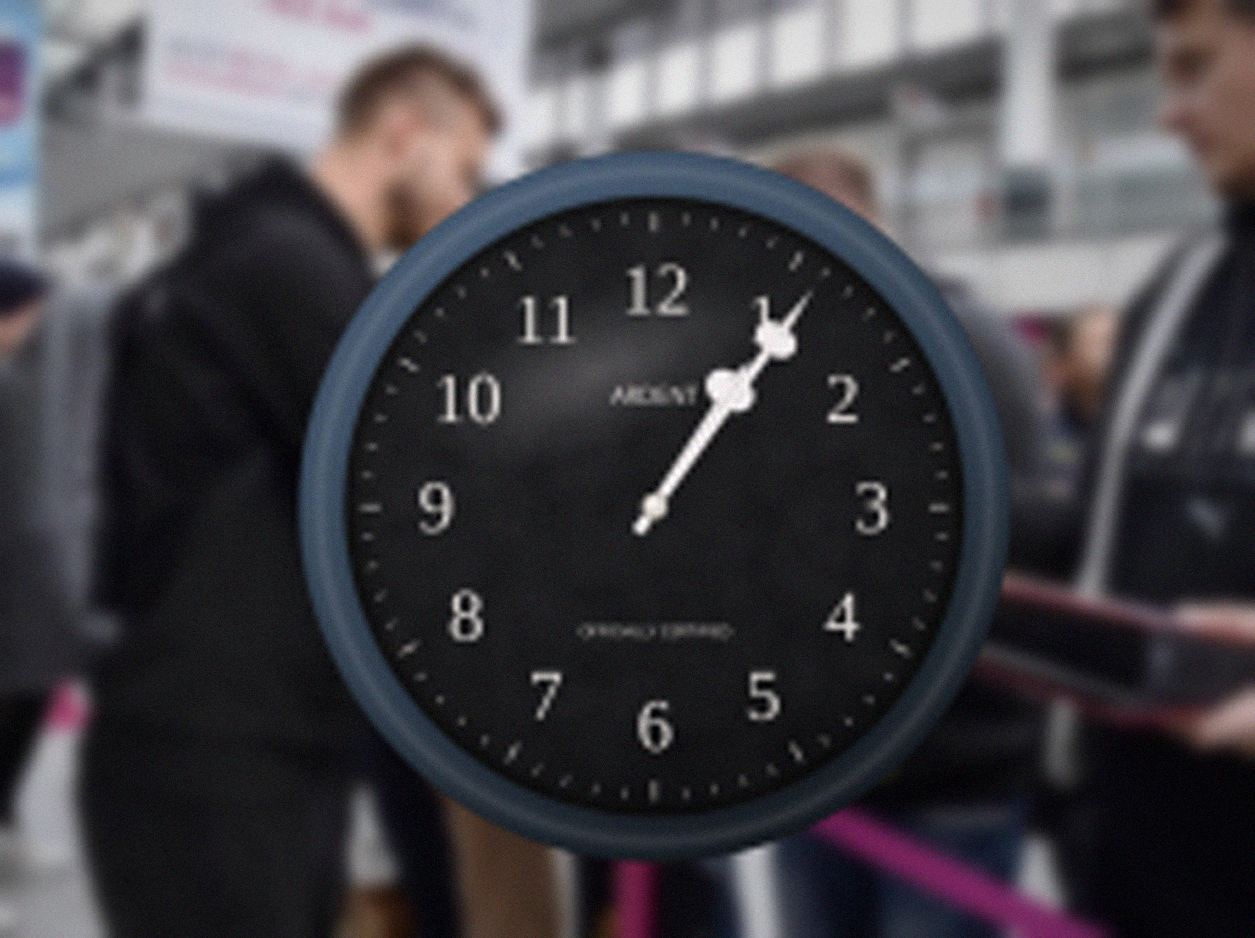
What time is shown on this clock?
1:06
